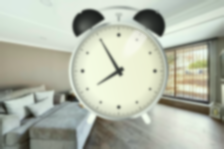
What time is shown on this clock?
7:55
